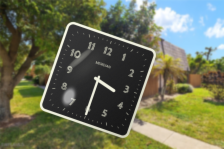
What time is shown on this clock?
3:30
